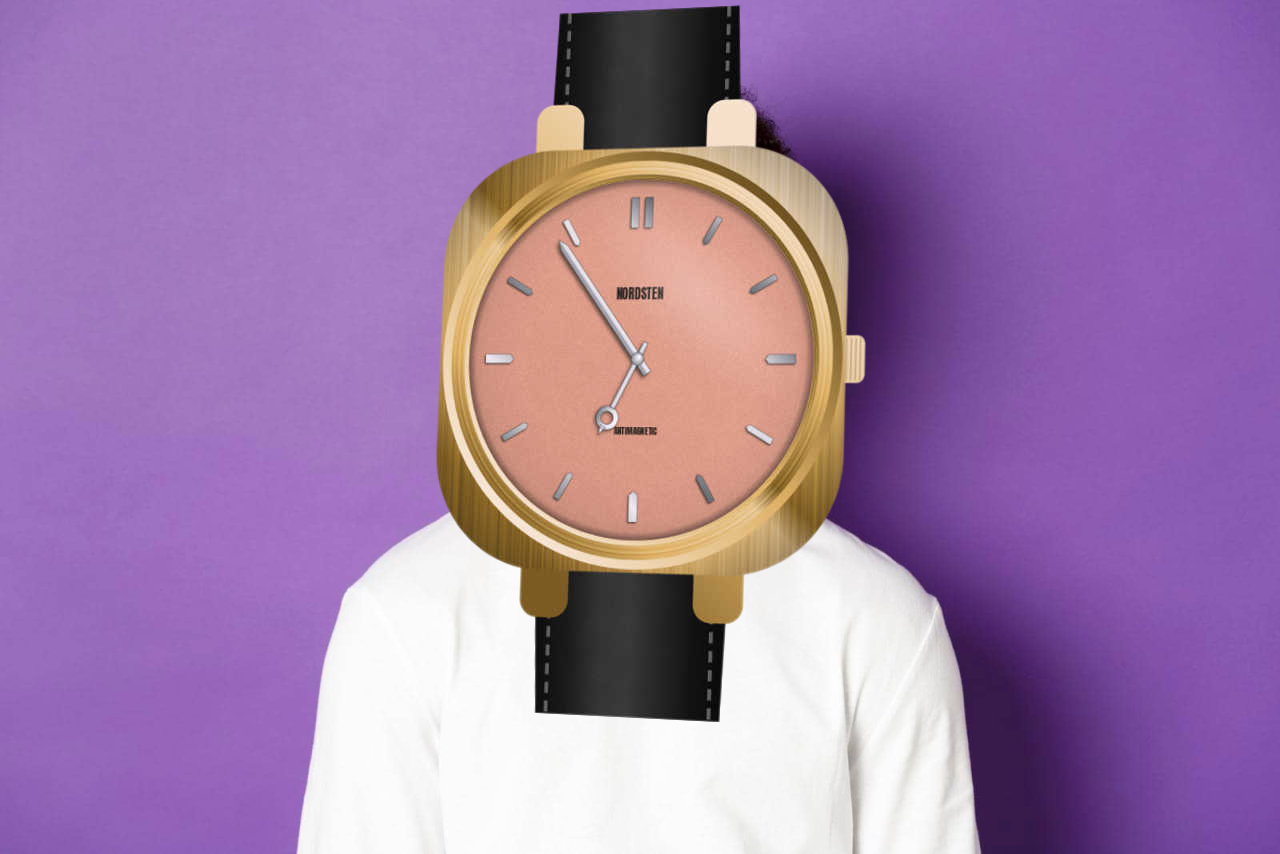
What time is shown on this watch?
6:54
